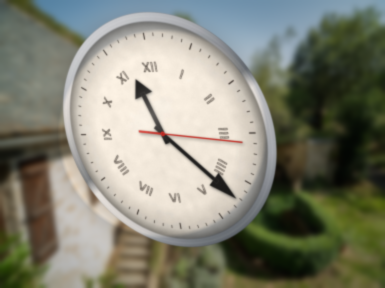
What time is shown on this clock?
11:22:16
